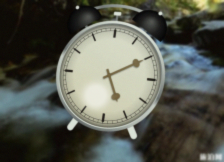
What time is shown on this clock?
5:10
